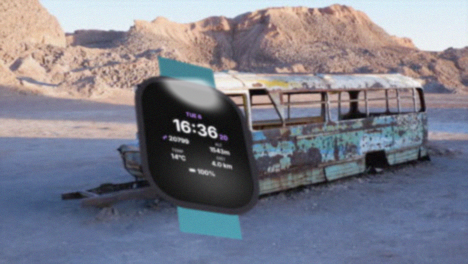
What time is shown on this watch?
16:36
